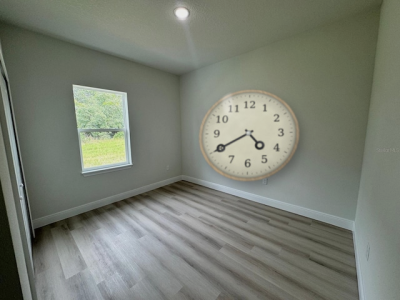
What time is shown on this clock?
4:40
